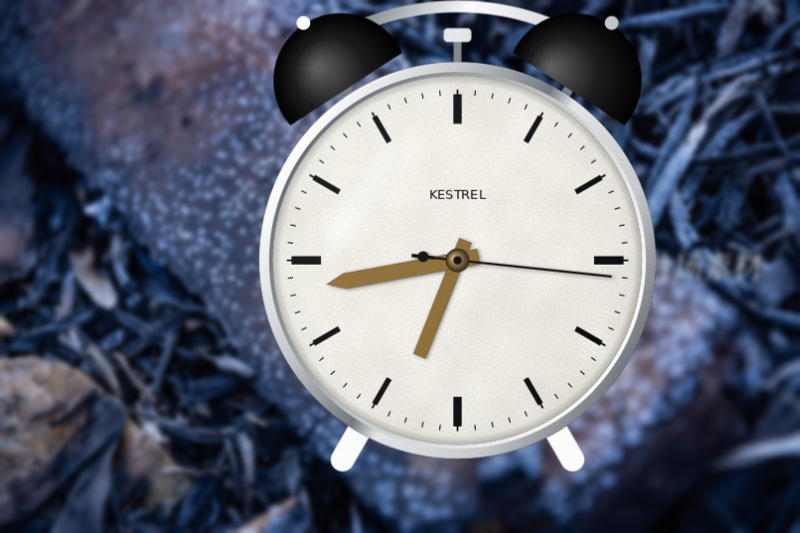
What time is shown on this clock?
6:43:16
